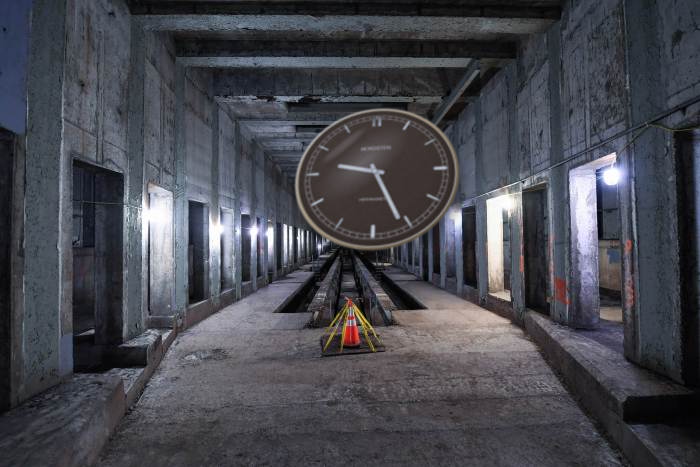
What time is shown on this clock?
9:26
